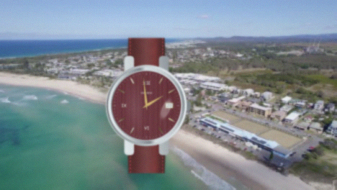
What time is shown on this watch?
1:59
